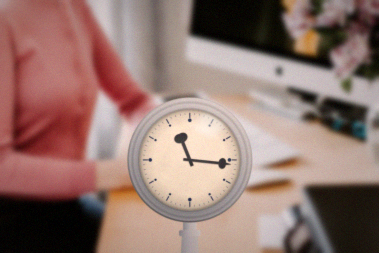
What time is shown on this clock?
11:16
